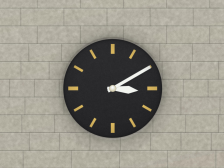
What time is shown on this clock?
3:10
